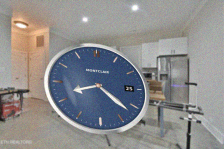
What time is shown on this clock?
8:22
